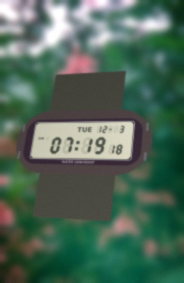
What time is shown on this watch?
7:19:18
